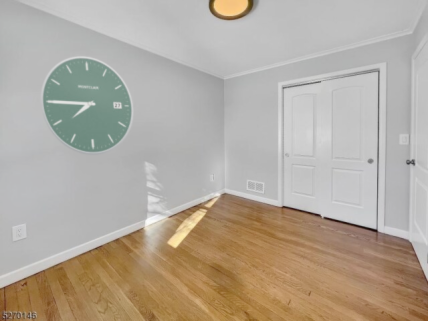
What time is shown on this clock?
7:45
